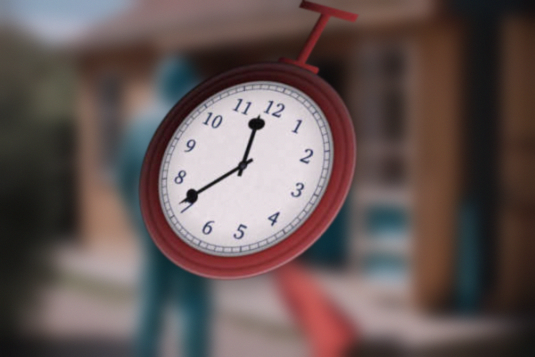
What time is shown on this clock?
11:36
